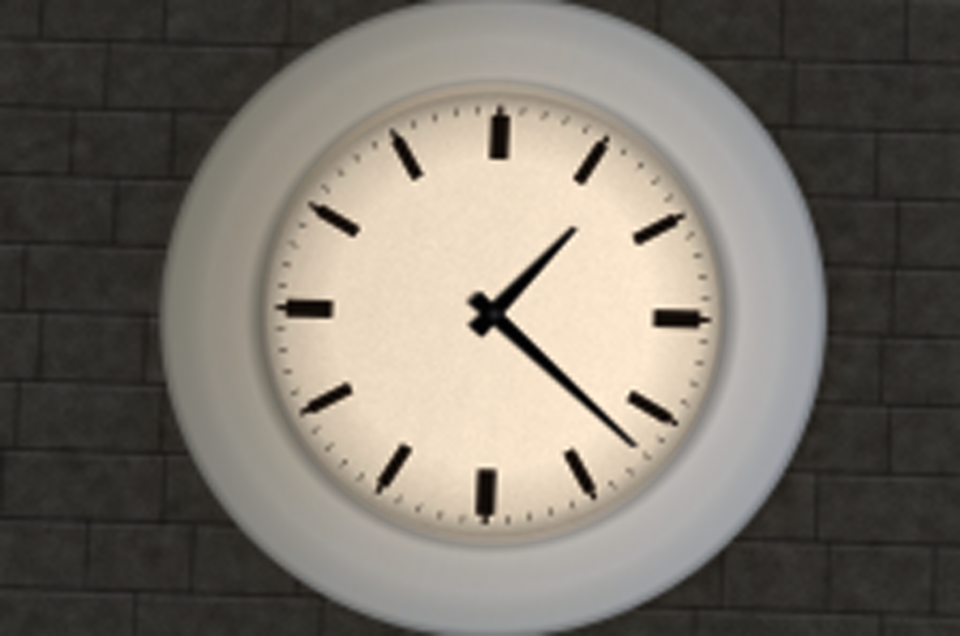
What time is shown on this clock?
1:22
